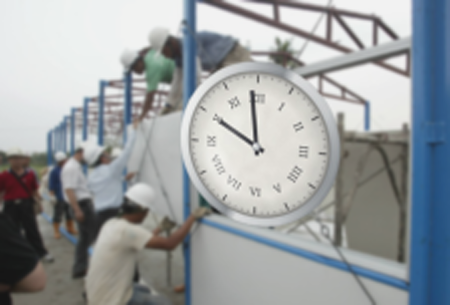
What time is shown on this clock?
9:59
